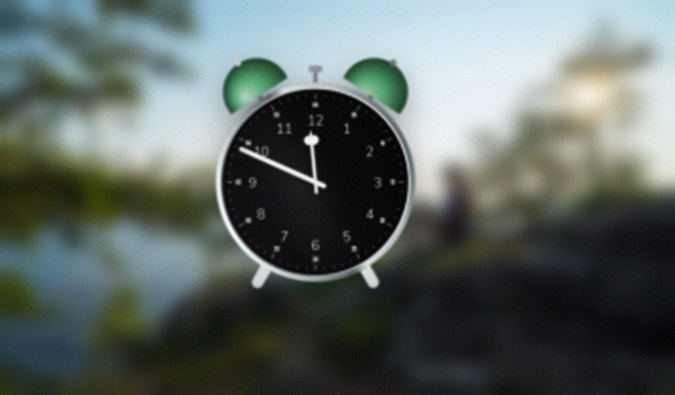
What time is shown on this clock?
11:49
